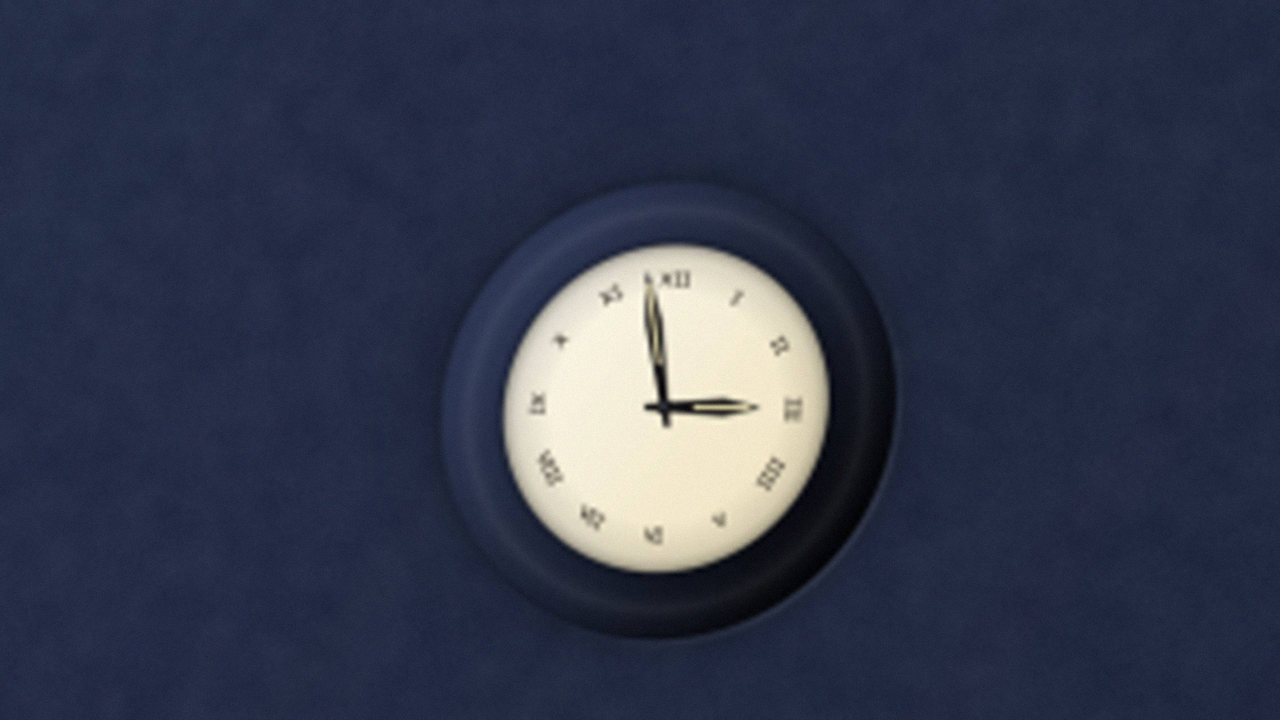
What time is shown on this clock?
2:58
